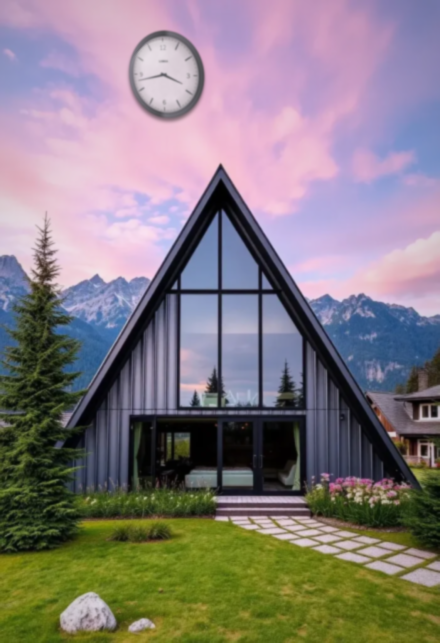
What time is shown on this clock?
3:43
